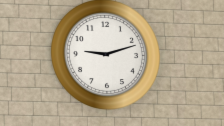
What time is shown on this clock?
9:12
